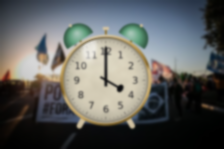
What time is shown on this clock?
4:00
